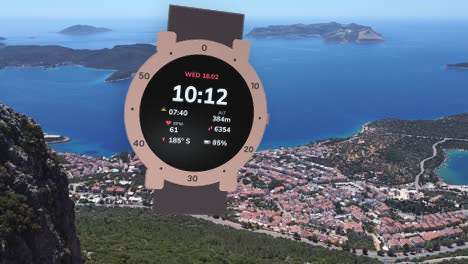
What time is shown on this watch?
10:12
